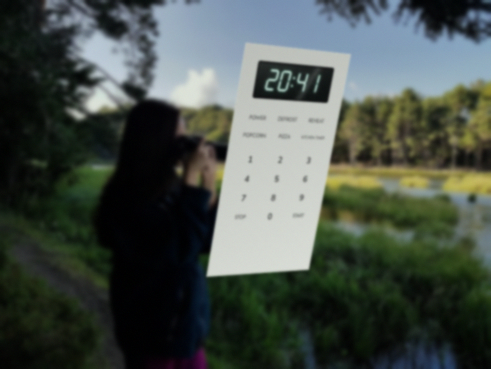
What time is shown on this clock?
20:41
